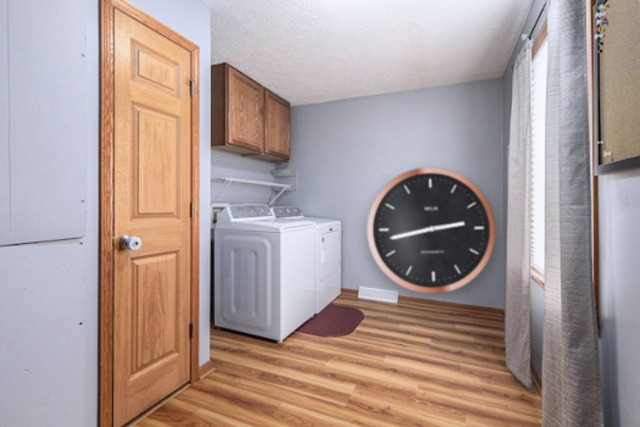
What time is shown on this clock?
2:43
